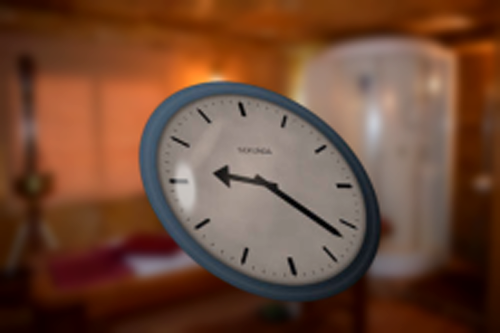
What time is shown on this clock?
9:22
